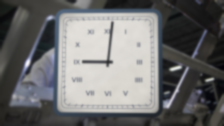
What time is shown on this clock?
9:01
